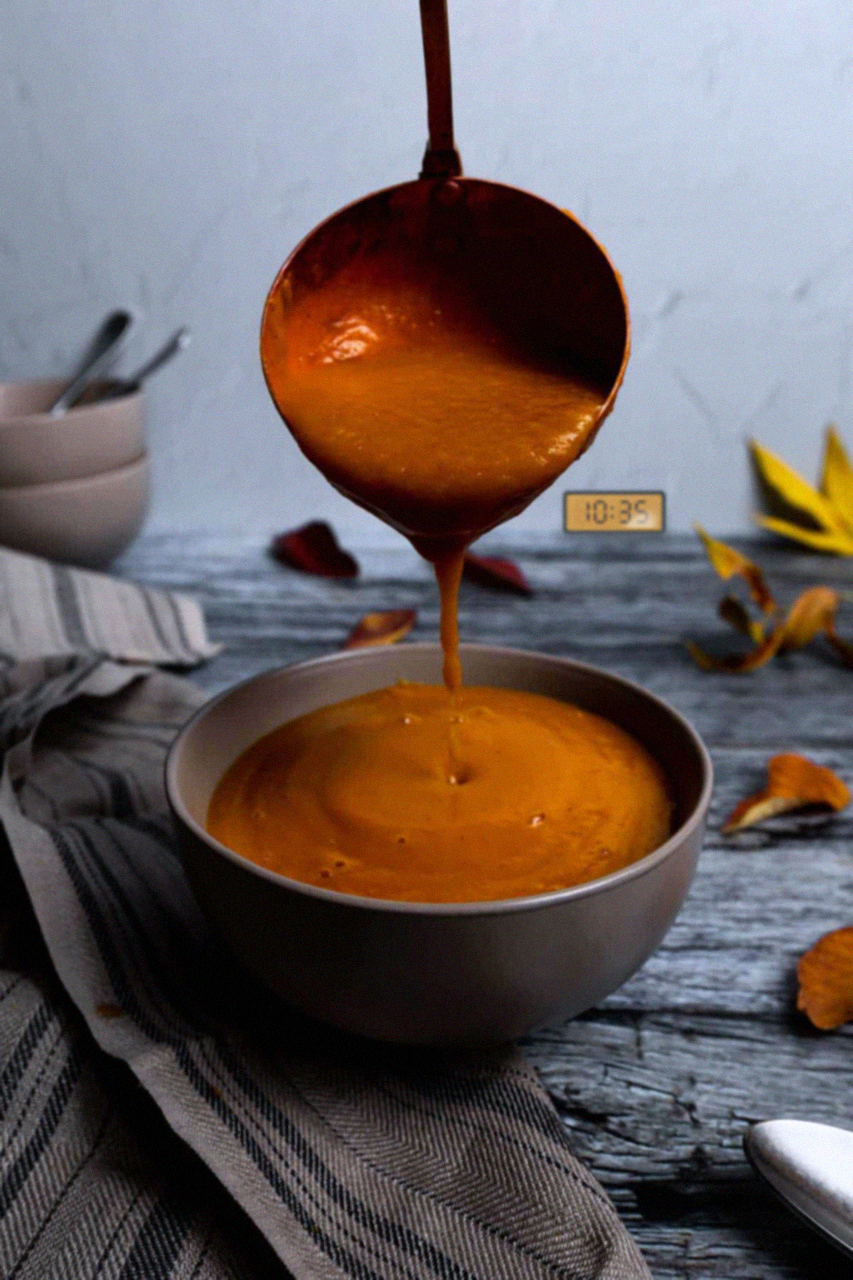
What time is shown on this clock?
10:35
